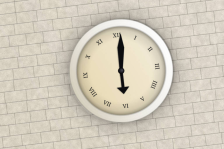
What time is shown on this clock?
6:01
